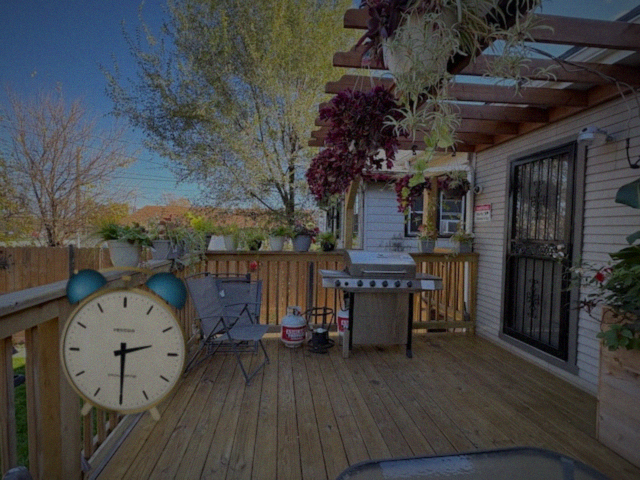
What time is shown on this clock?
2:30
